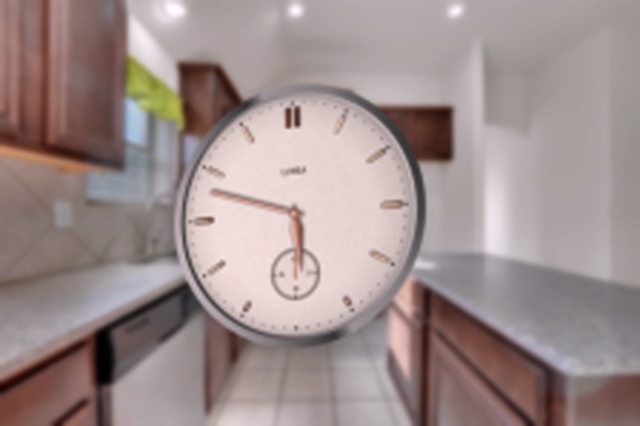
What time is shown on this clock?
5:48
